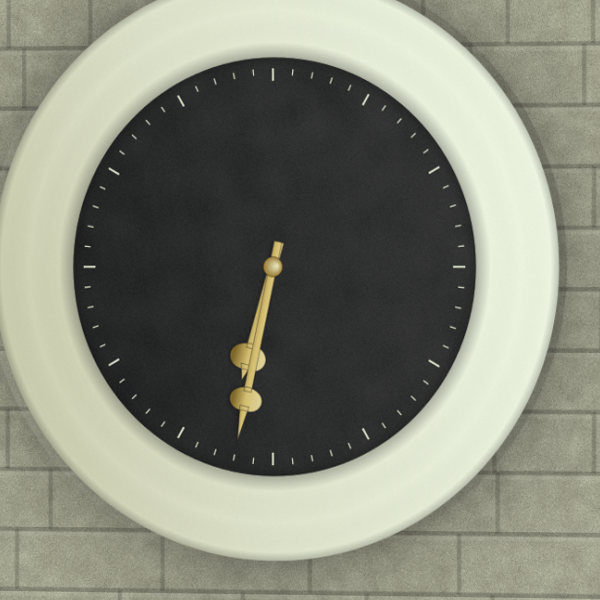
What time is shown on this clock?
6:32
